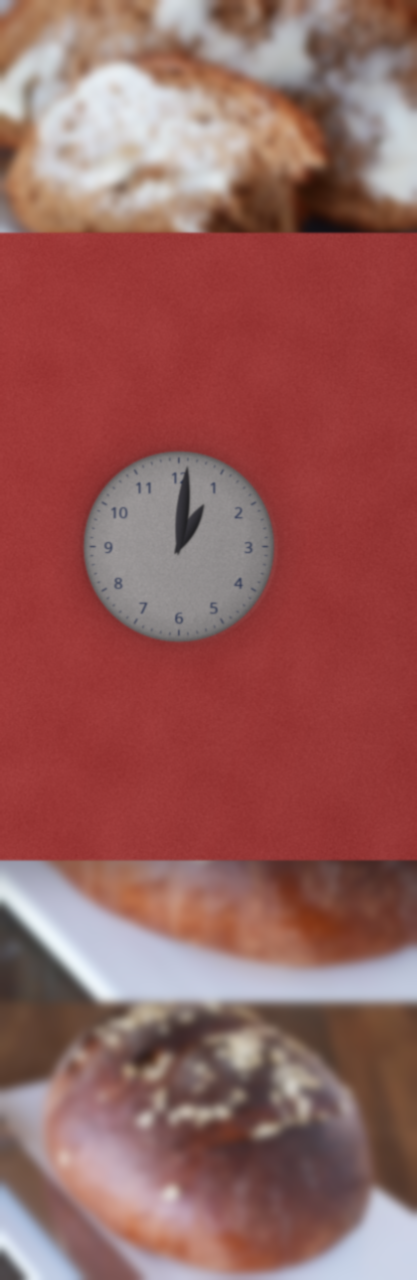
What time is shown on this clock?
1:01
